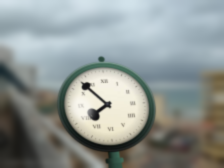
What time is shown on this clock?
7:53
